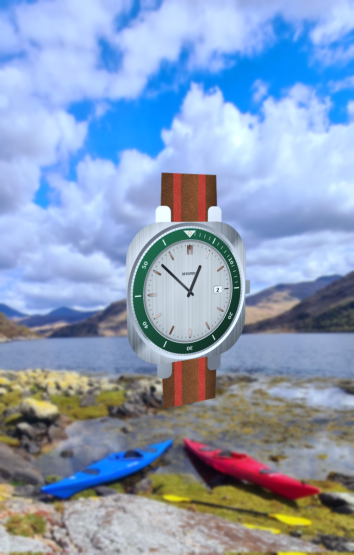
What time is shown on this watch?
12:52
